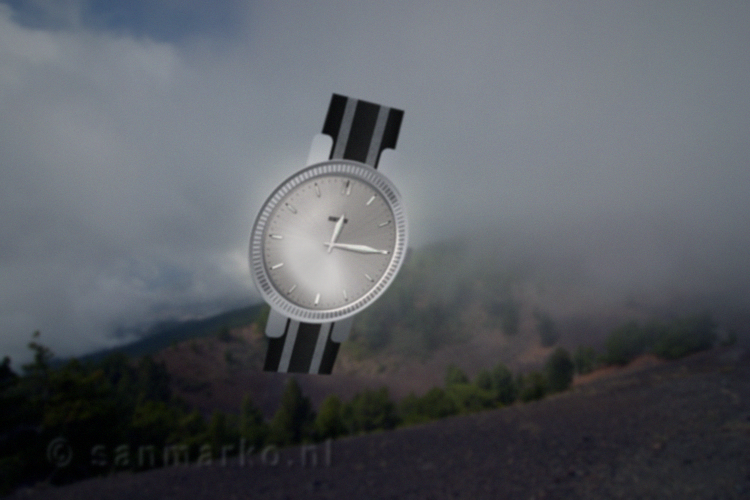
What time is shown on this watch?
12:15
